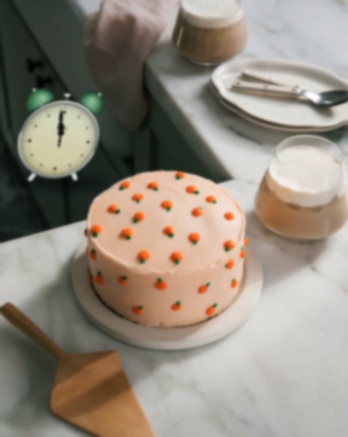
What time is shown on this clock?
11:59
